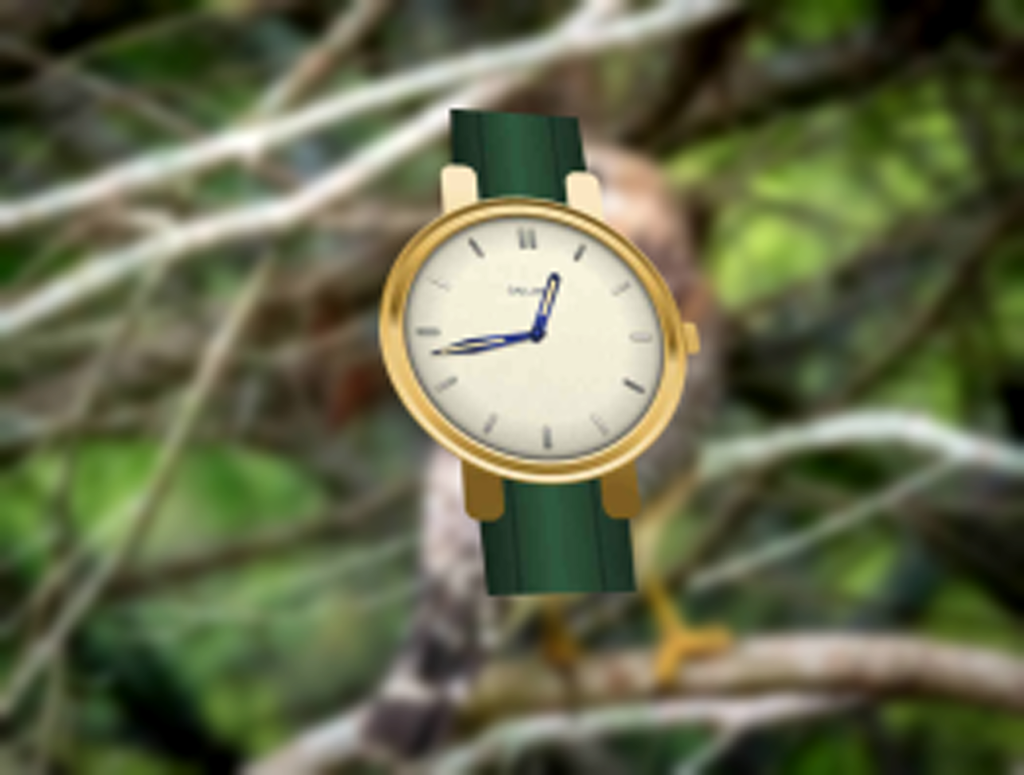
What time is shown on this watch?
12:43
